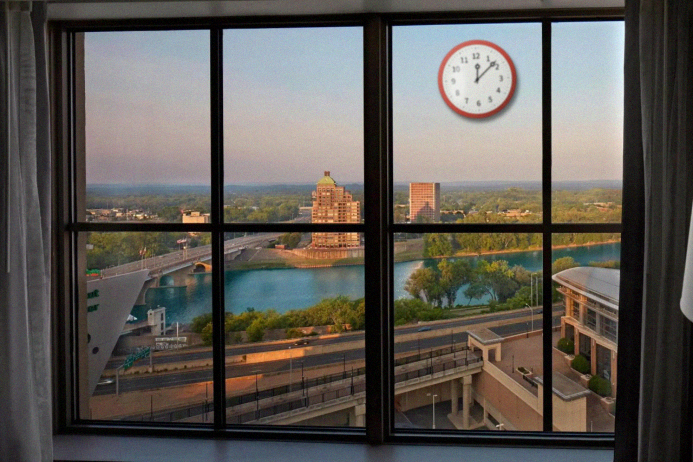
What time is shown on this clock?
12:08
